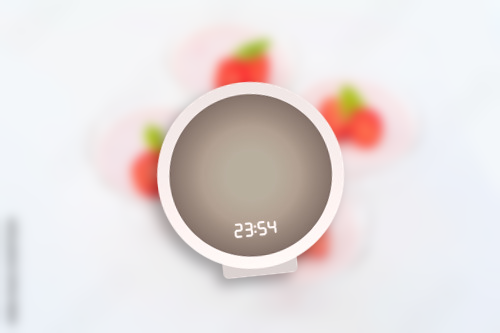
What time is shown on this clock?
23:54
